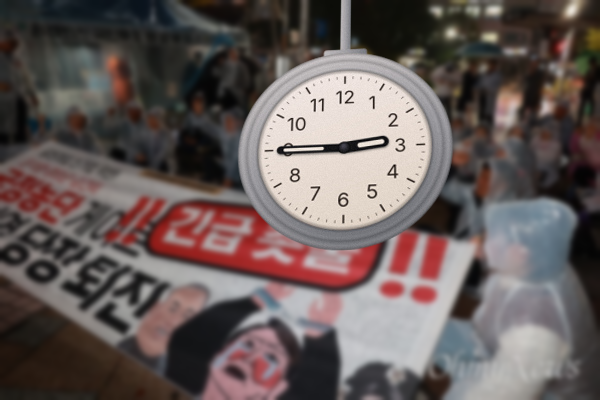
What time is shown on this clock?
2:45
